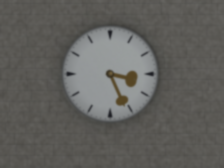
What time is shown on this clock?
3:26
